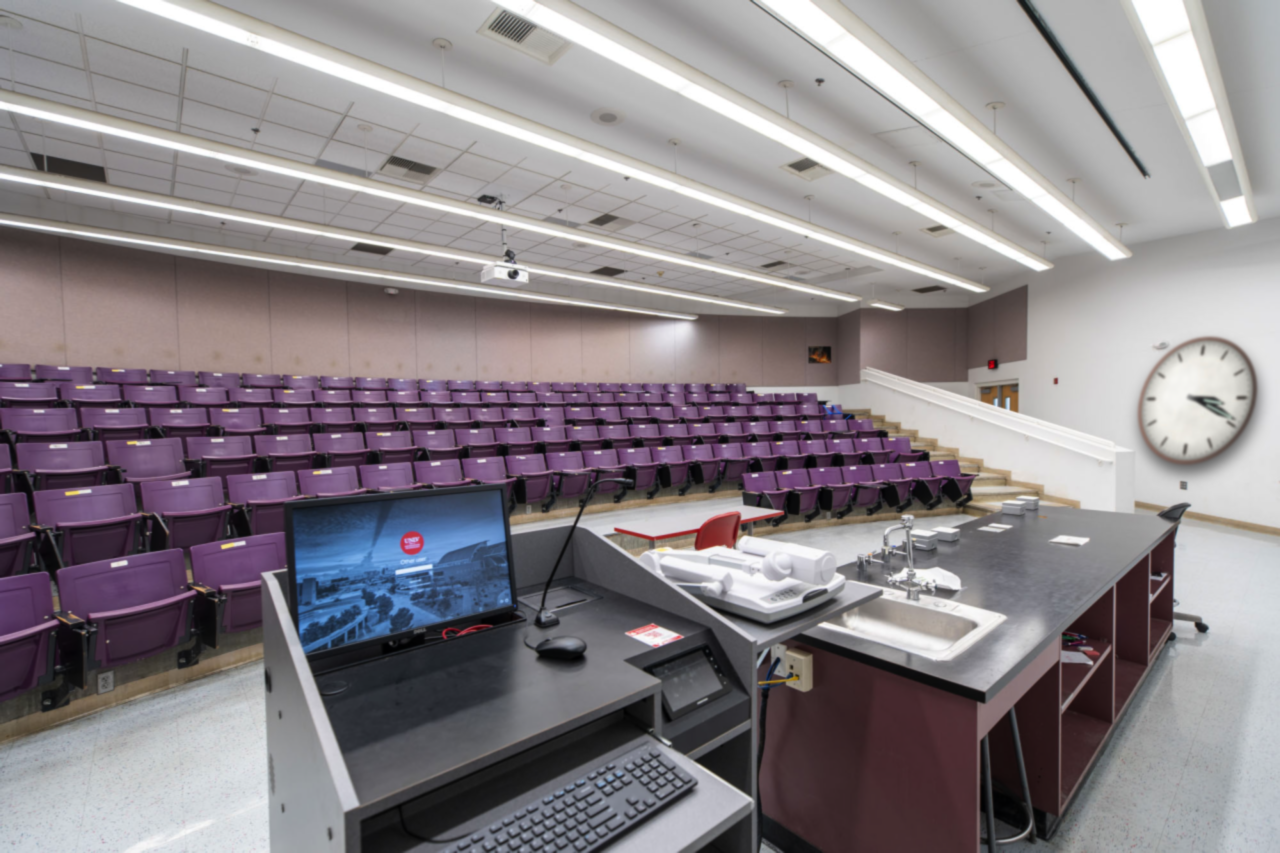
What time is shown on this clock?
3:19
